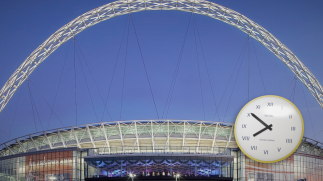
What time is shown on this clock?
7:51
